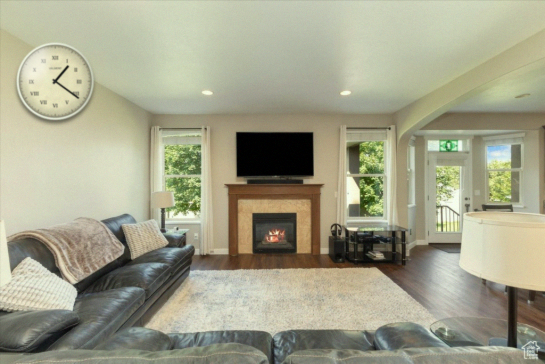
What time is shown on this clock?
1:21
